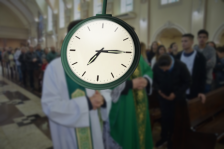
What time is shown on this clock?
7:15
